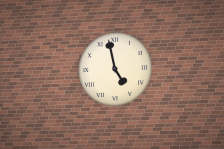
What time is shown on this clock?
4:58
